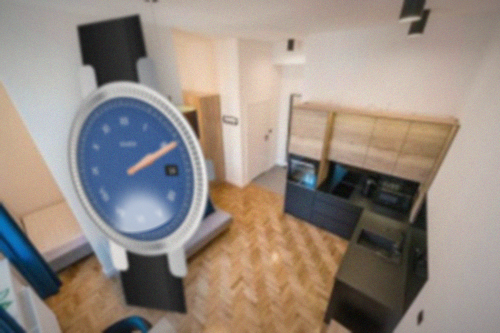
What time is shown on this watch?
2:11
